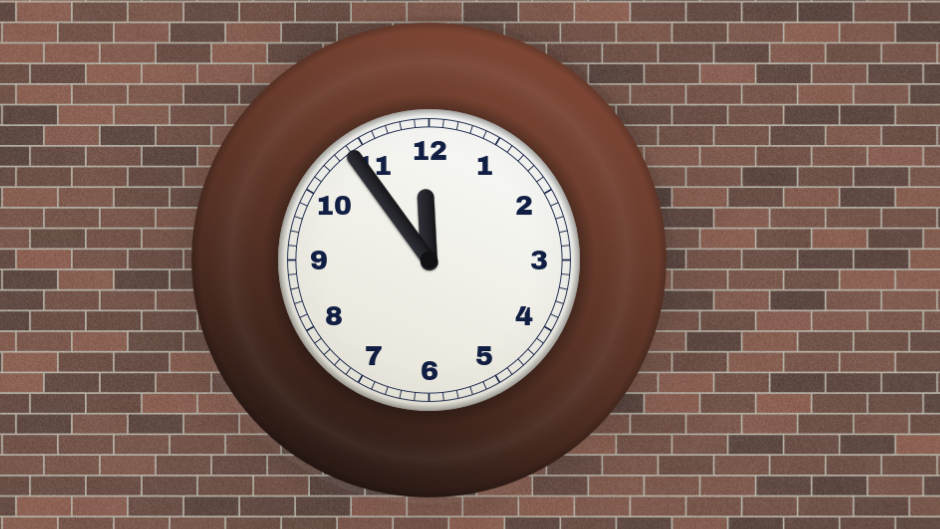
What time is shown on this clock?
11:54
